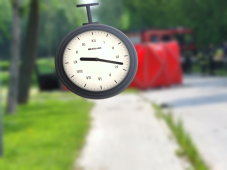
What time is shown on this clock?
9:18
